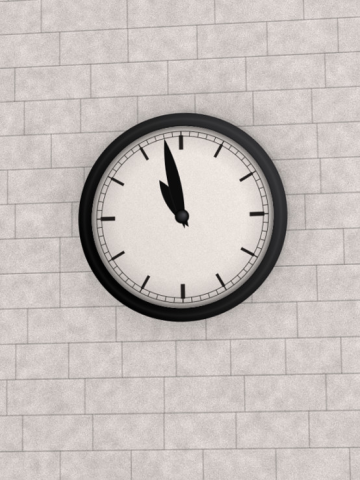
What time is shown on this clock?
10:58
